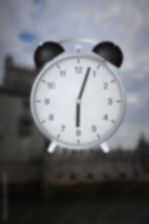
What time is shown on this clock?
6:03
